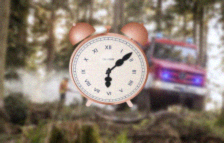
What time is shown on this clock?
6:08
